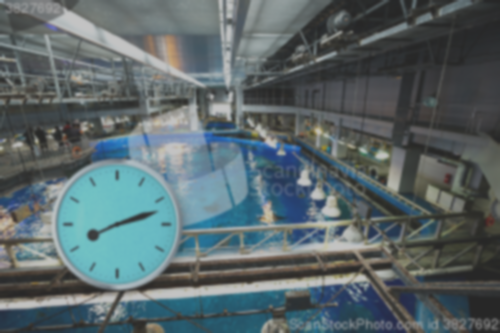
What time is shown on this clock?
8:12
